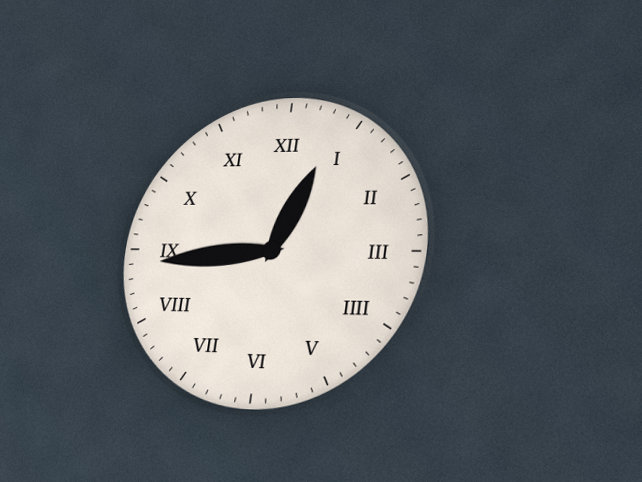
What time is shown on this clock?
12:44
